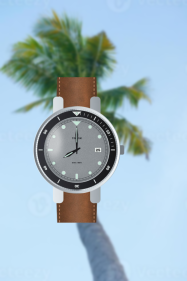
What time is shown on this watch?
8:00
